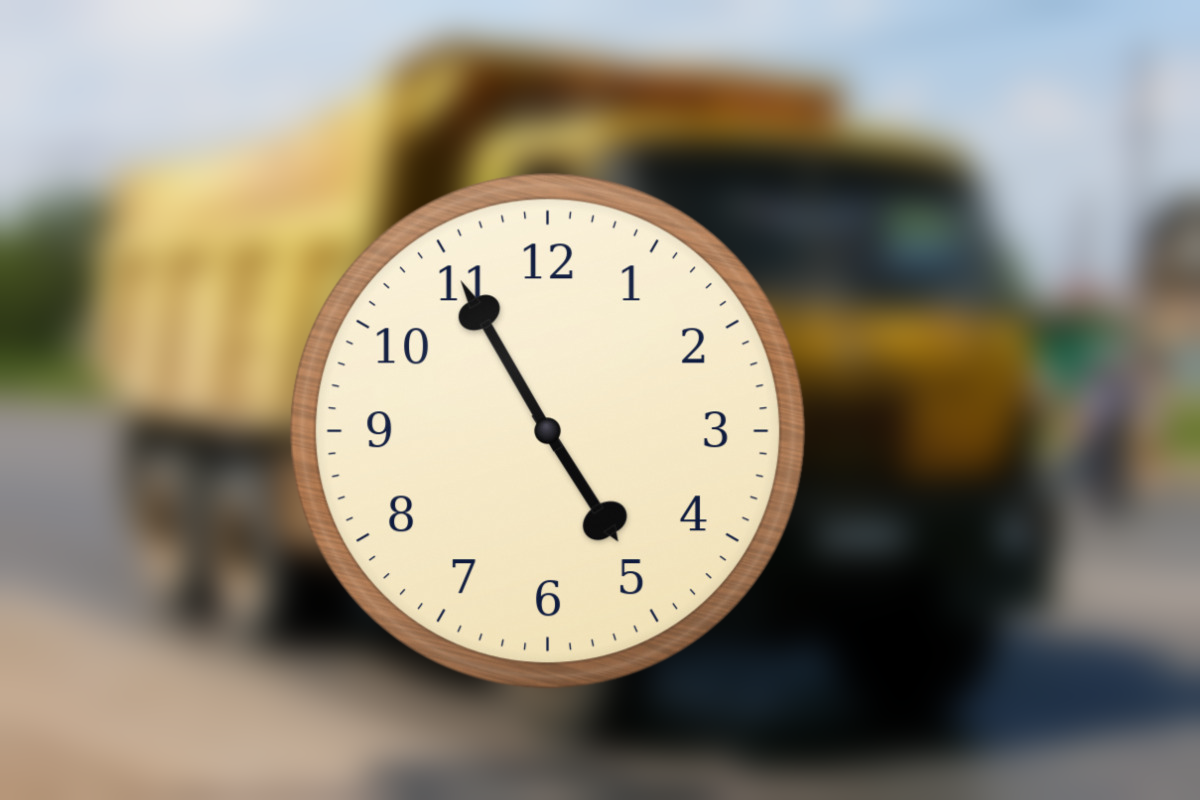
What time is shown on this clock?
4:55
